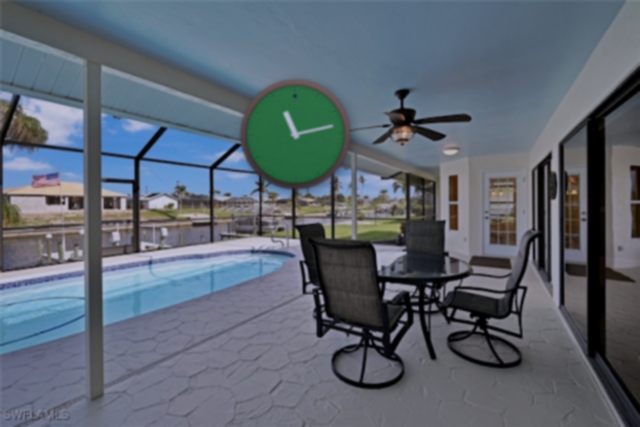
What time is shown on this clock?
11:13
